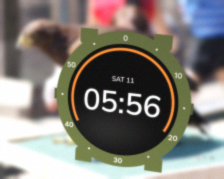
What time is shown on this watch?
5:56
